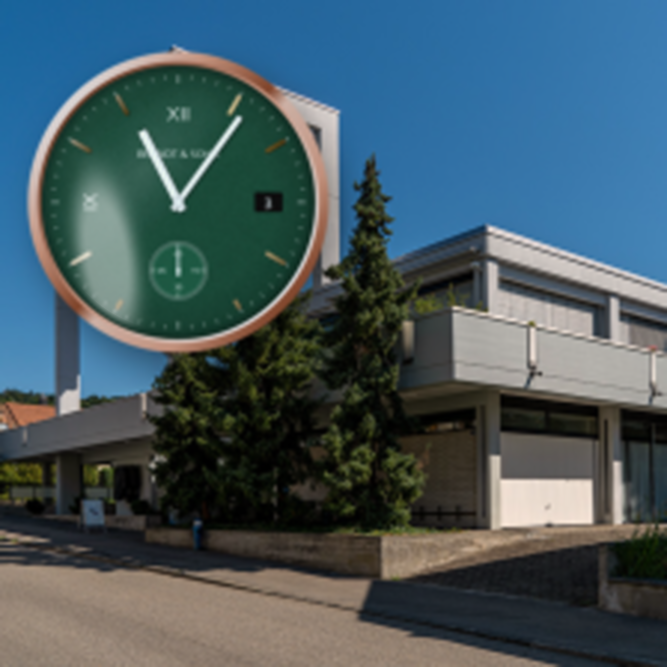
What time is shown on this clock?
11:06
